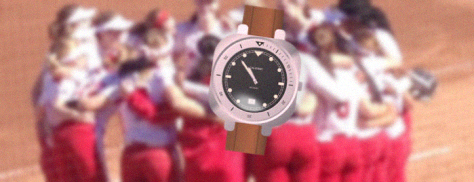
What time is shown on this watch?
10:53
